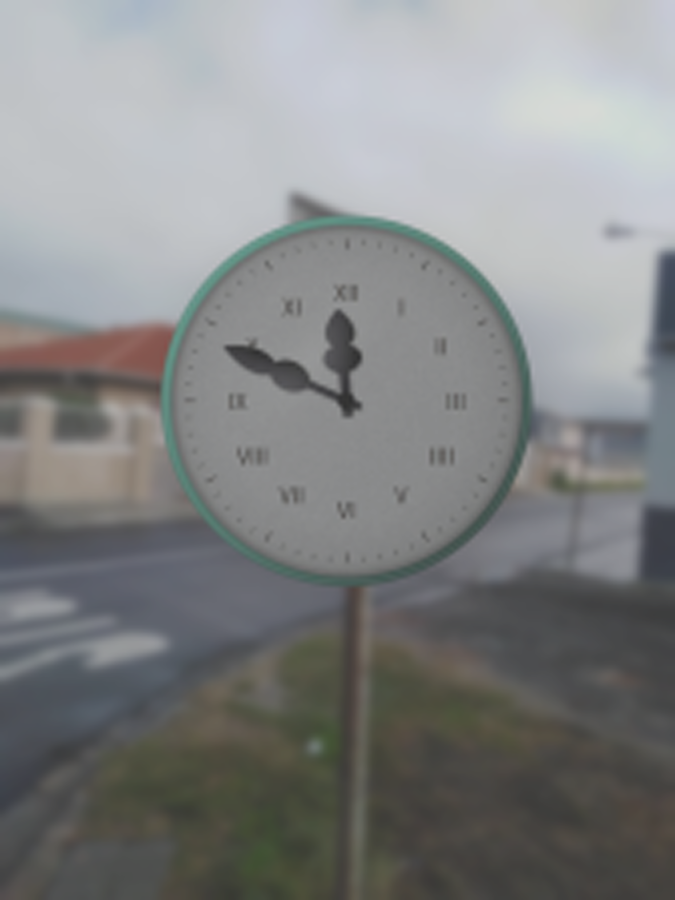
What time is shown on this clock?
11:49
